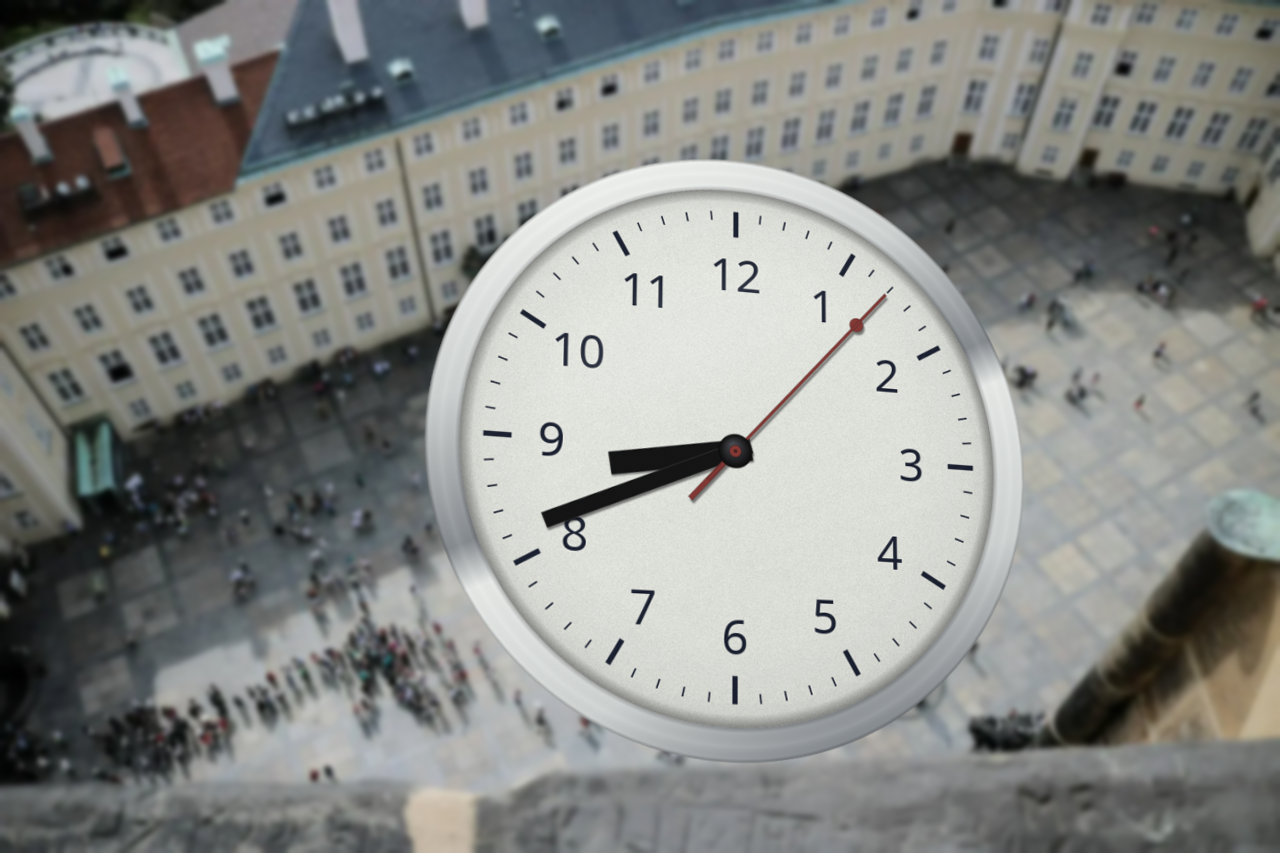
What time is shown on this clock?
8:41:07
